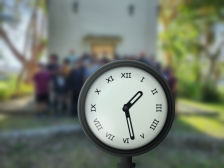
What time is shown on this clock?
1:28
